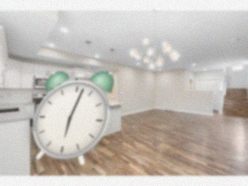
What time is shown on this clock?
6:02
